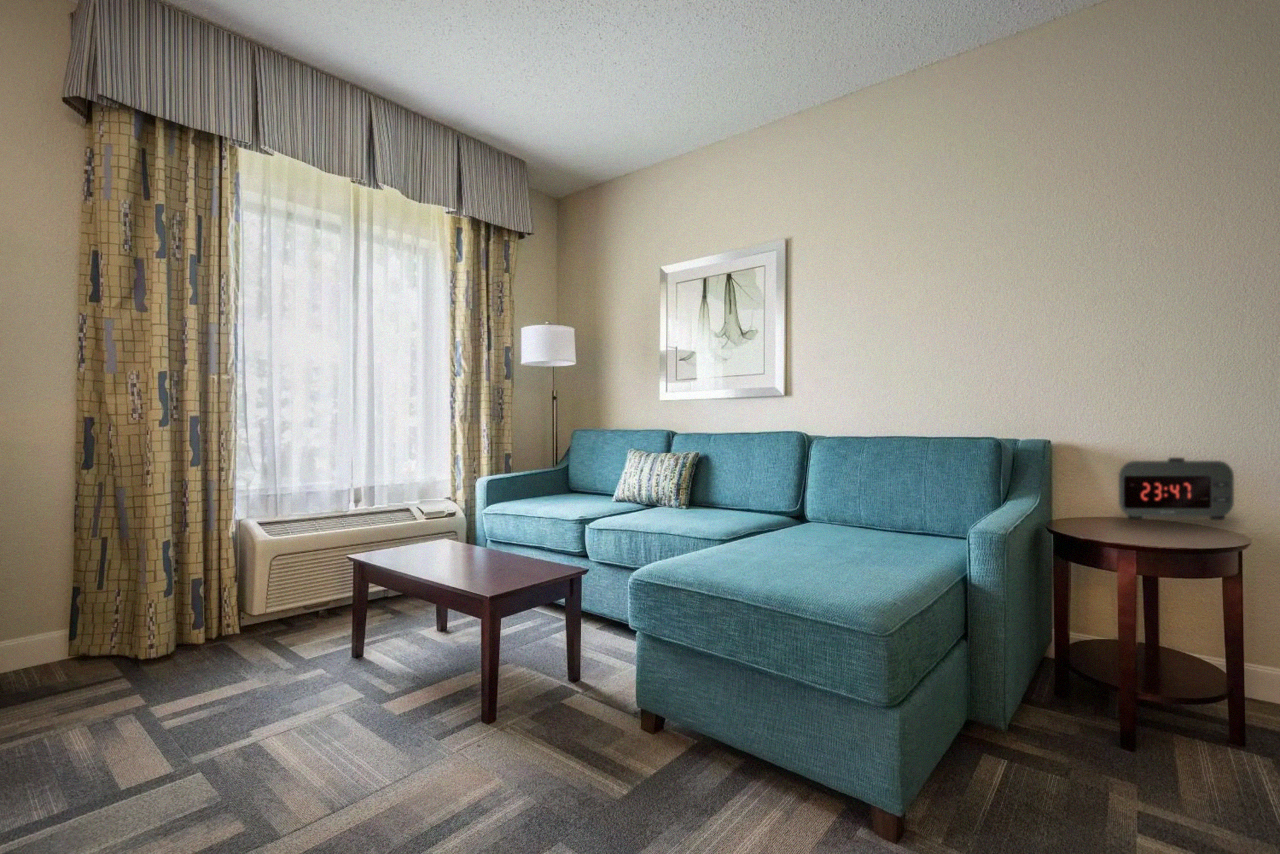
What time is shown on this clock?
23:47
